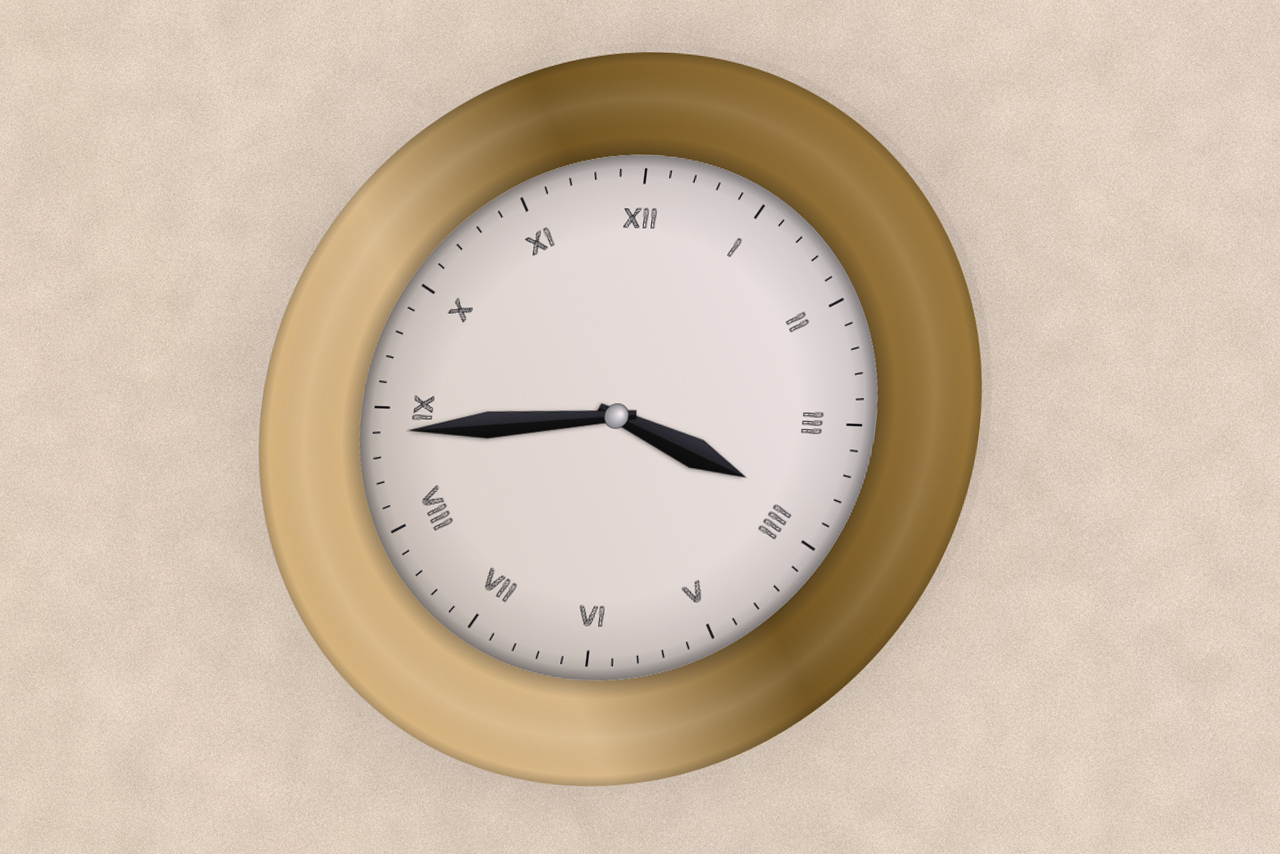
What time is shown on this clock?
3:44
